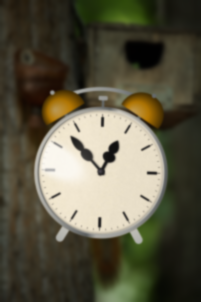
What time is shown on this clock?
12:53
